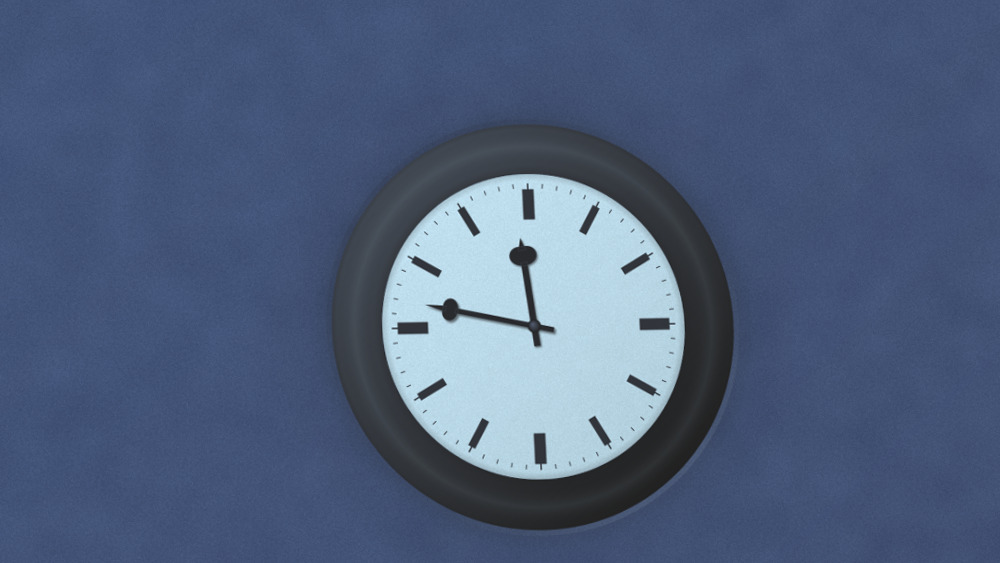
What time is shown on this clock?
11:47
